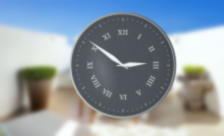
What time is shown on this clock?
2:51
